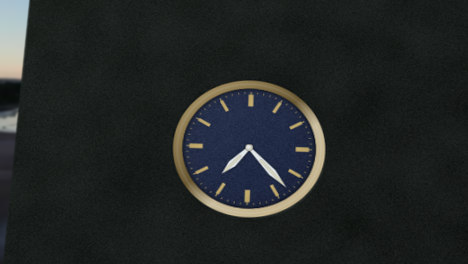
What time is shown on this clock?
7:23
